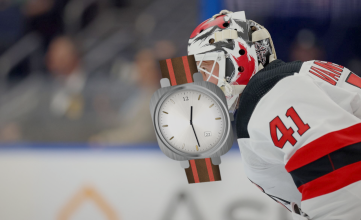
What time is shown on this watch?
12:29
